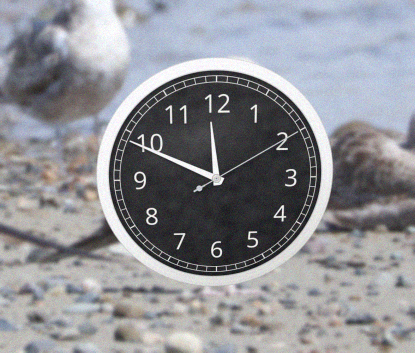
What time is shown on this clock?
11:49:10
